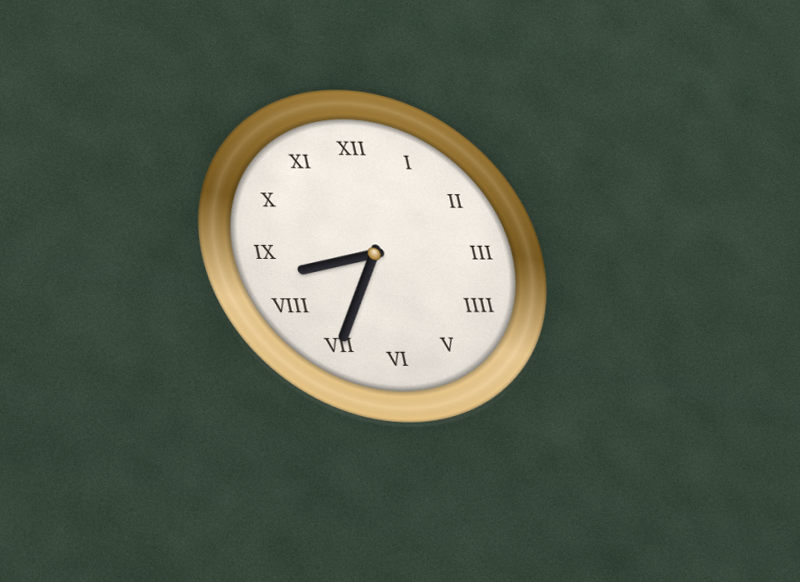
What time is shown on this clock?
8:35
